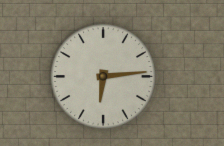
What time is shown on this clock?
6:14
